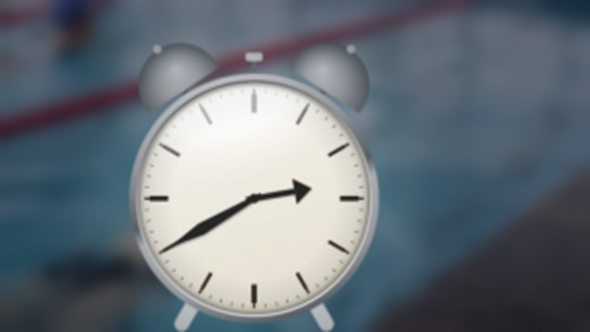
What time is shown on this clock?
2:40
